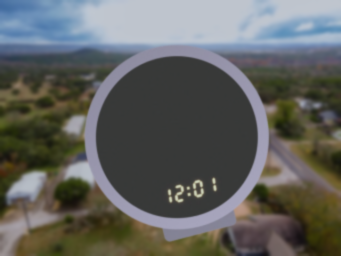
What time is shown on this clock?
12:01
